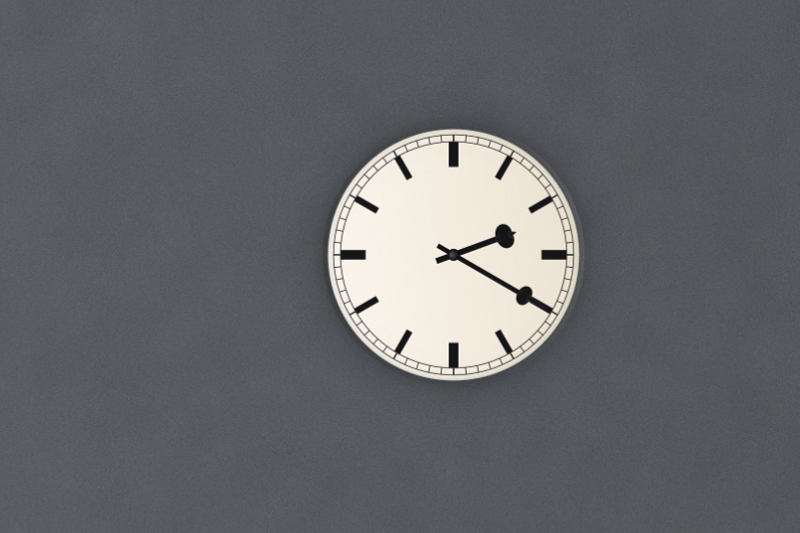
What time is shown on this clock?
2:20
